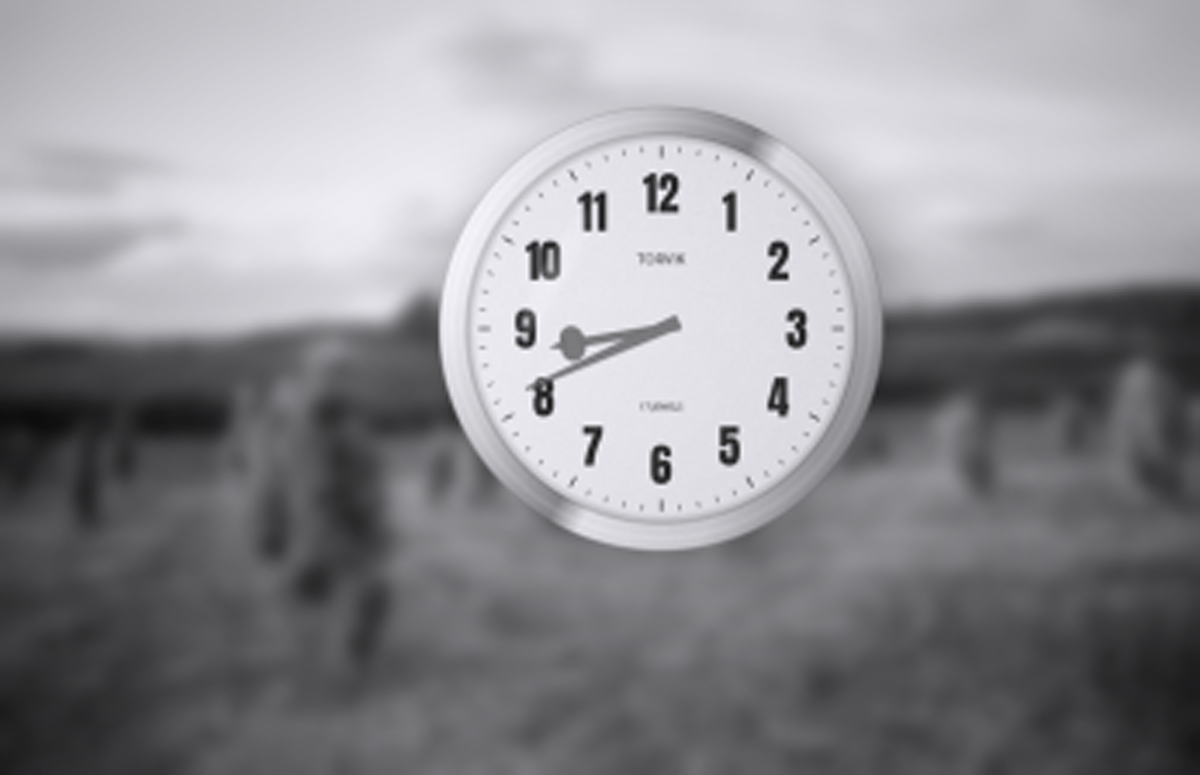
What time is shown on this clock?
8:41
